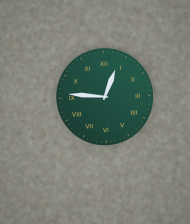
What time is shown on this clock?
12:46
